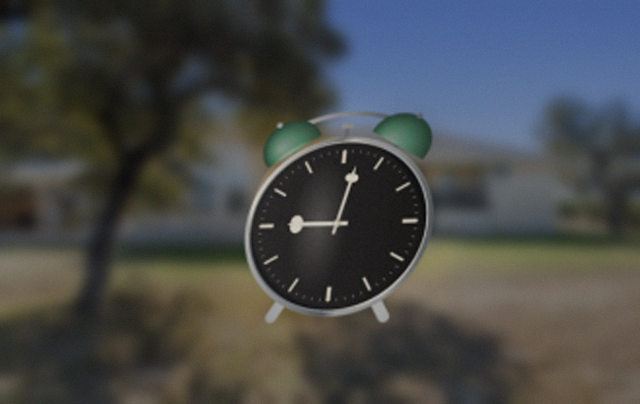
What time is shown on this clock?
9:02
